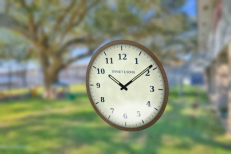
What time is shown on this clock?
10:09
